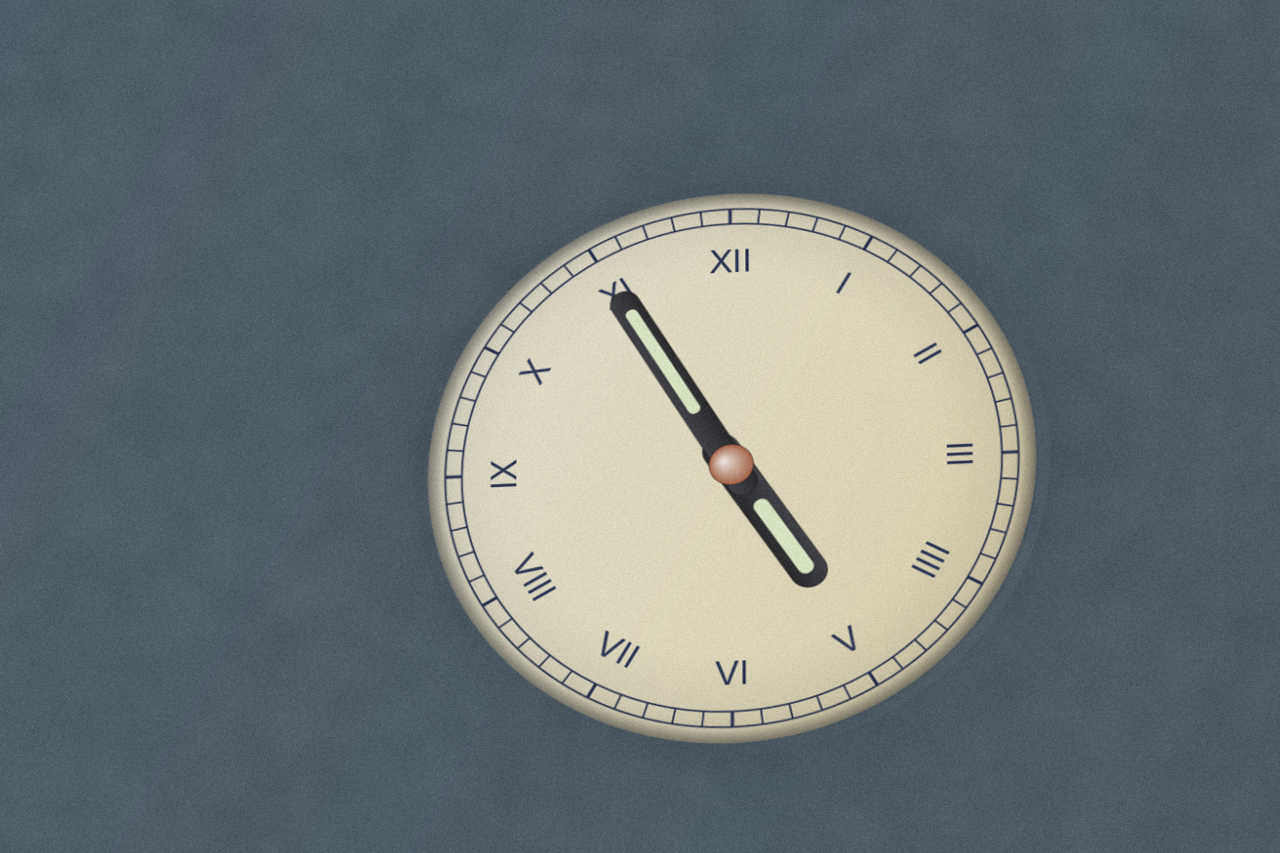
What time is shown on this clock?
4:55
